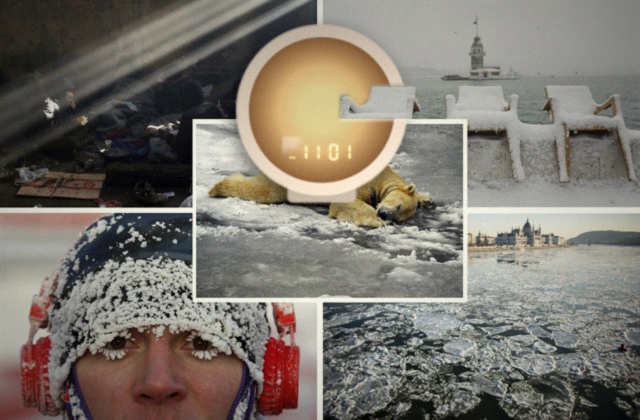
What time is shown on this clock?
11:01
